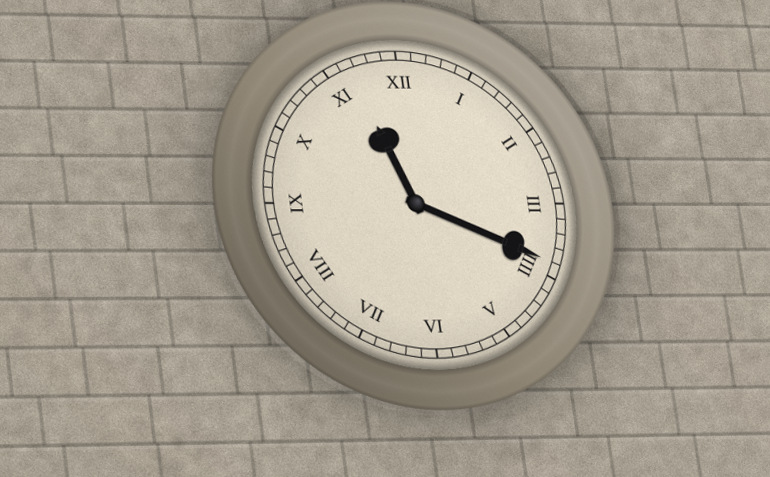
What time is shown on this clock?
11:19
